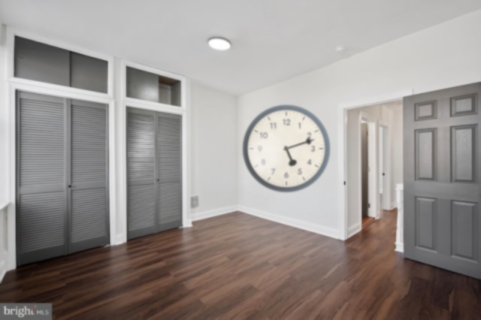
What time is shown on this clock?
5:12
